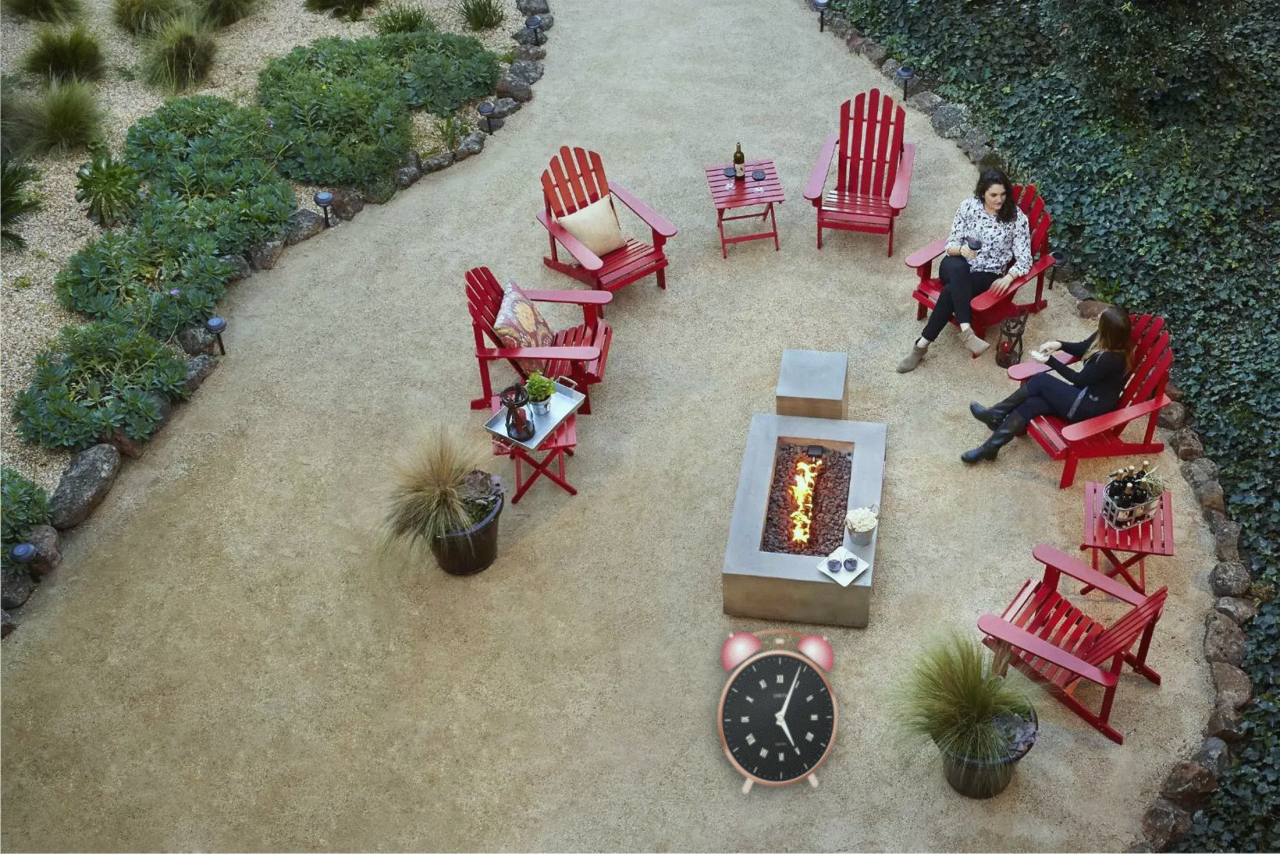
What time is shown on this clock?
5:04
